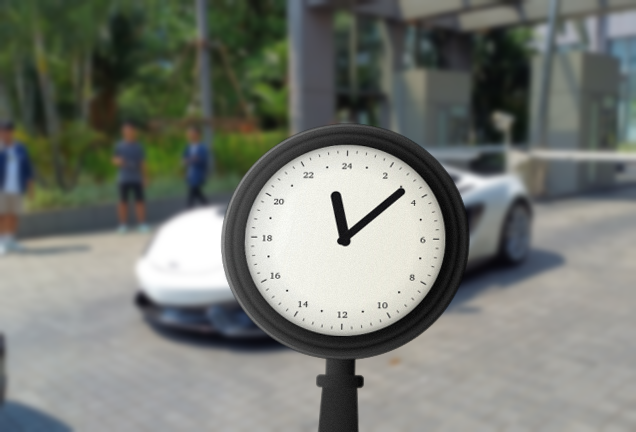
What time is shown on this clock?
23:08
